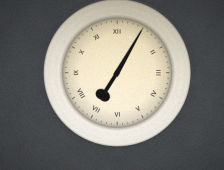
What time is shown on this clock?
7:05
